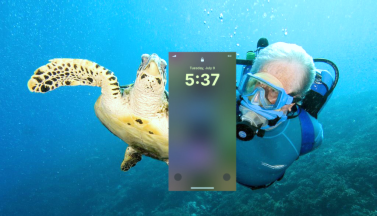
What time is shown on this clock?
5:37
